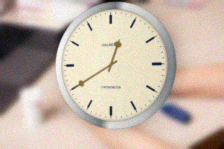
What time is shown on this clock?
12:40
